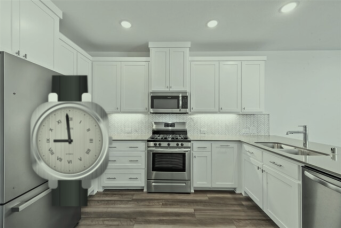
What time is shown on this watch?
8:59
